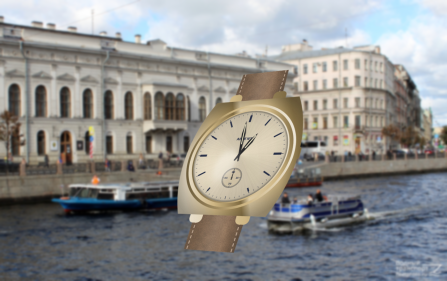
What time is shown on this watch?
12:59
